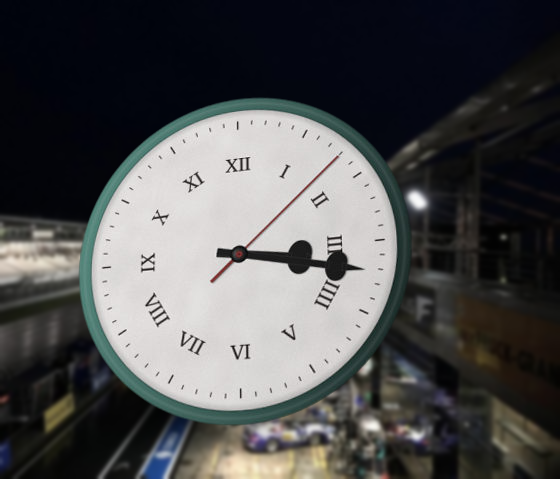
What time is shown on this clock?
3:17:08
